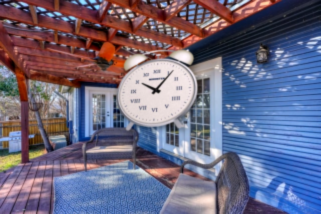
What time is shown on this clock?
10:06
